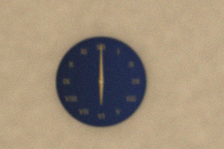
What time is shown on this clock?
6:00
